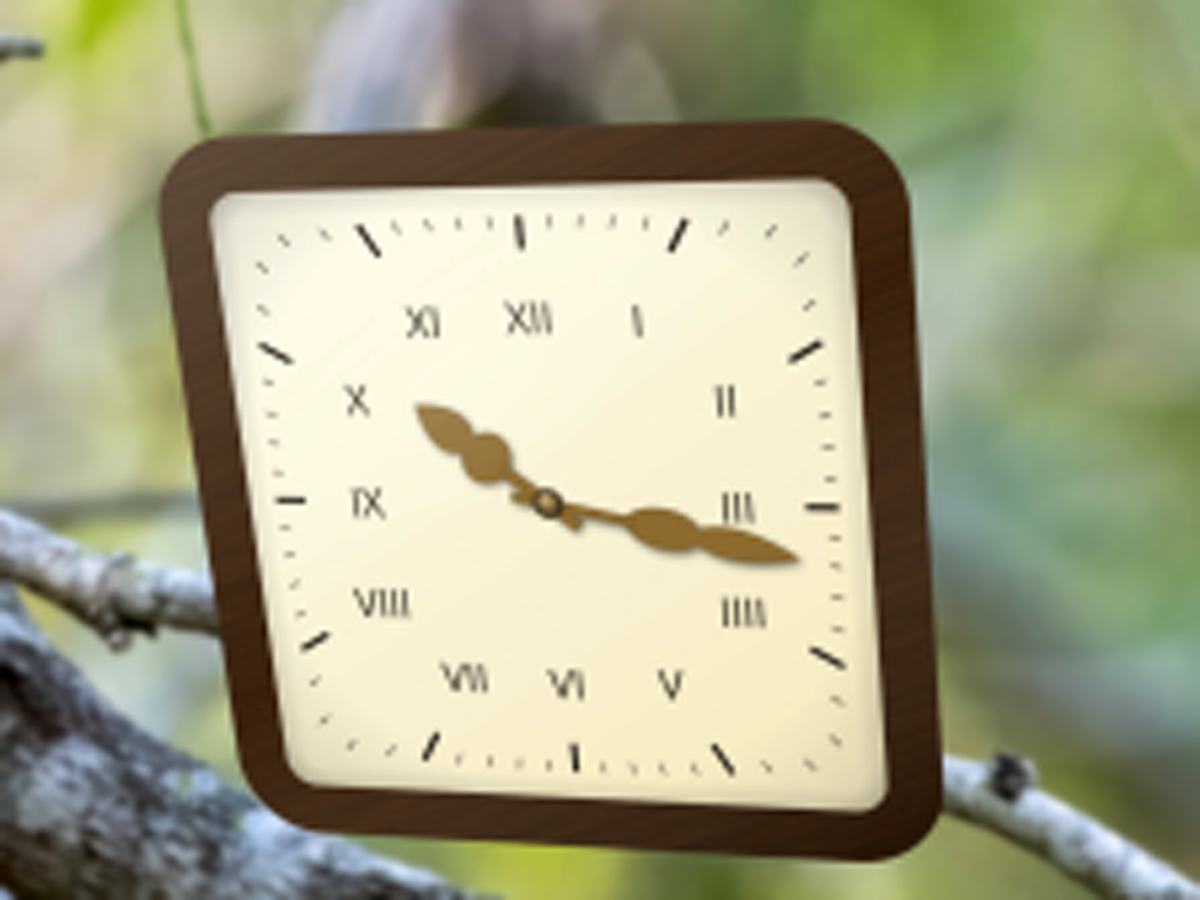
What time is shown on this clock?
10:17
